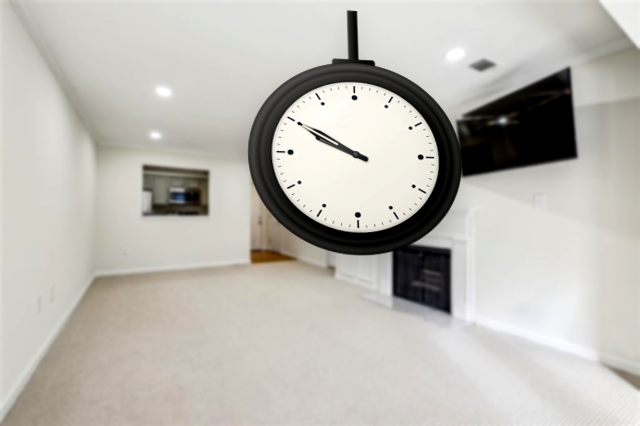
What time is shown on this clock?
9:50
